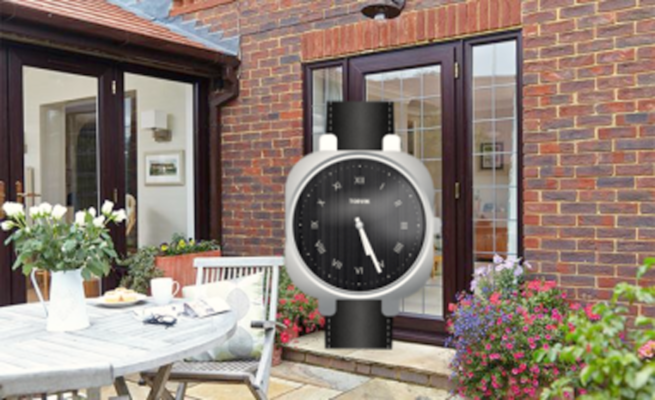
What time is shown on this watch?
5:26
